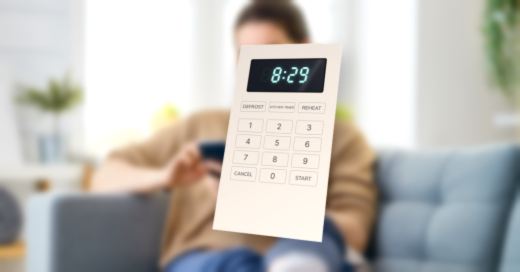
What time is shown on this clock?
8:29
